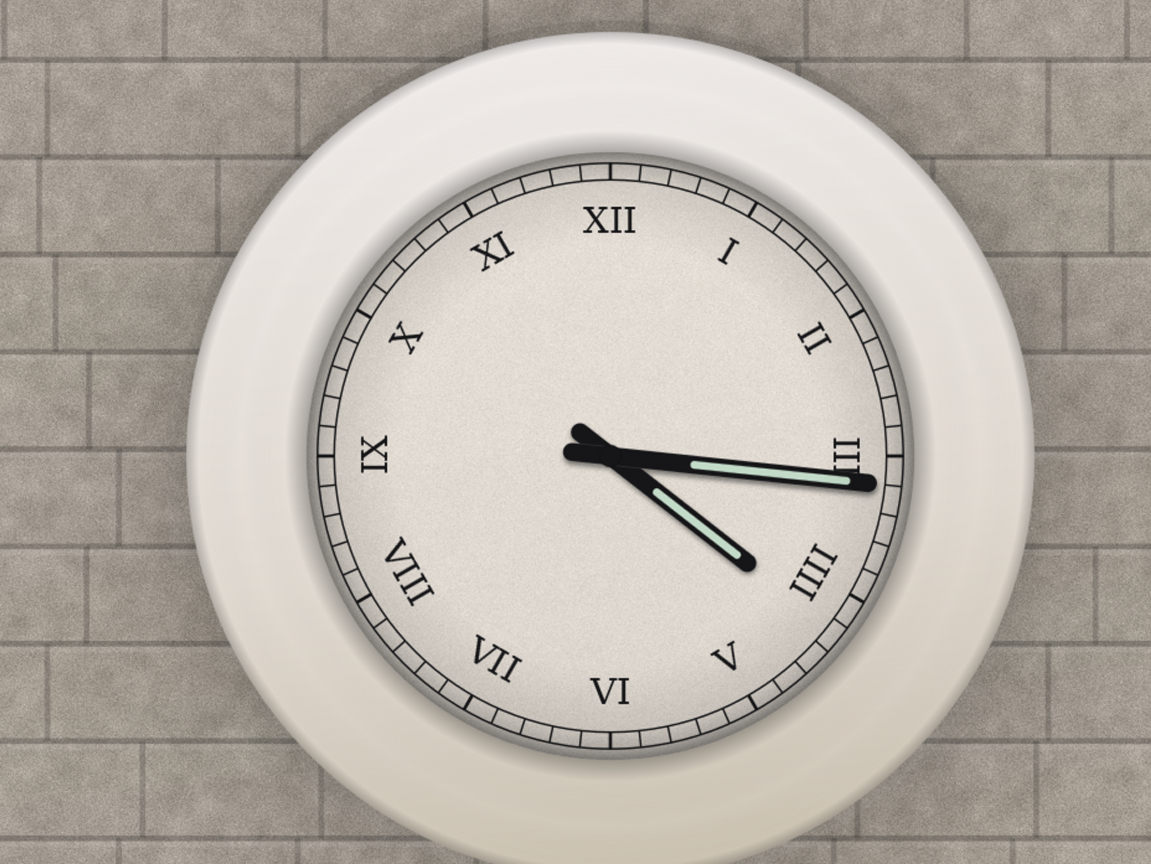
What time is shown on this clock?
4:16
